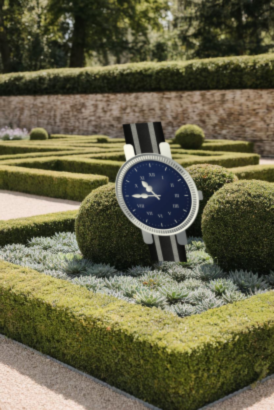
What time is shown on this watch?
10:45
